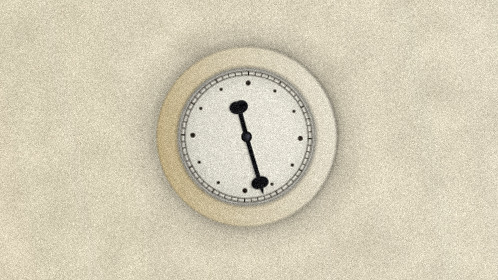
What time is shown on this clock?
11:27
